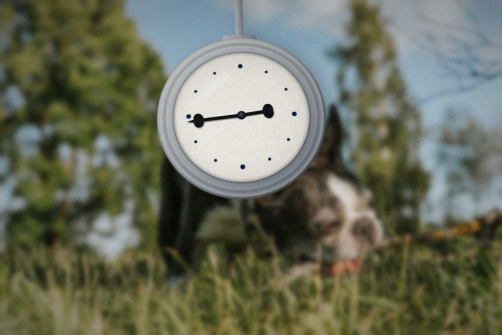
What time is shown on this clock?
2:44
